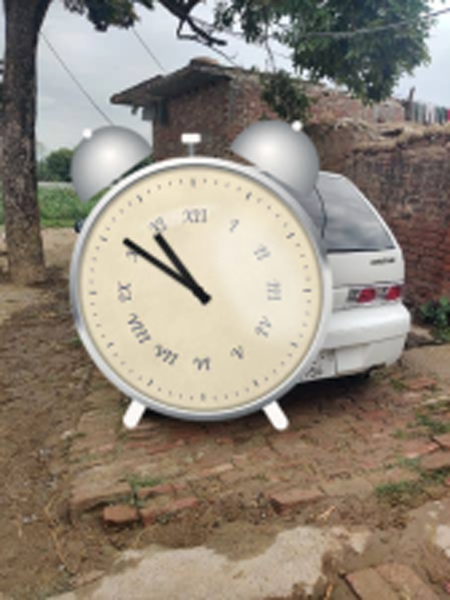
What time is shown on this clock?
10:51
